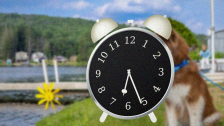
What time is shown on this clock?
6:26
